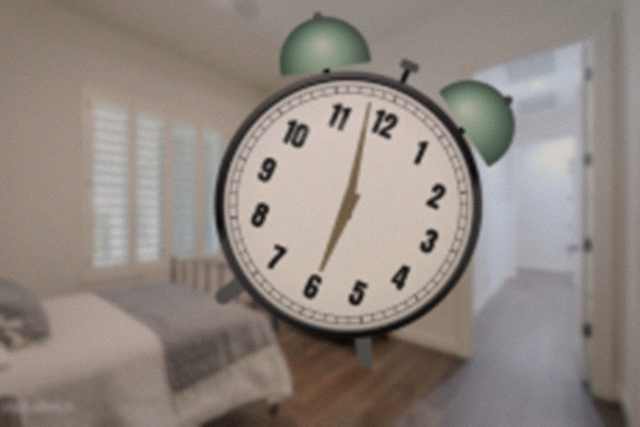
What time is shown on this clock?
5:58
